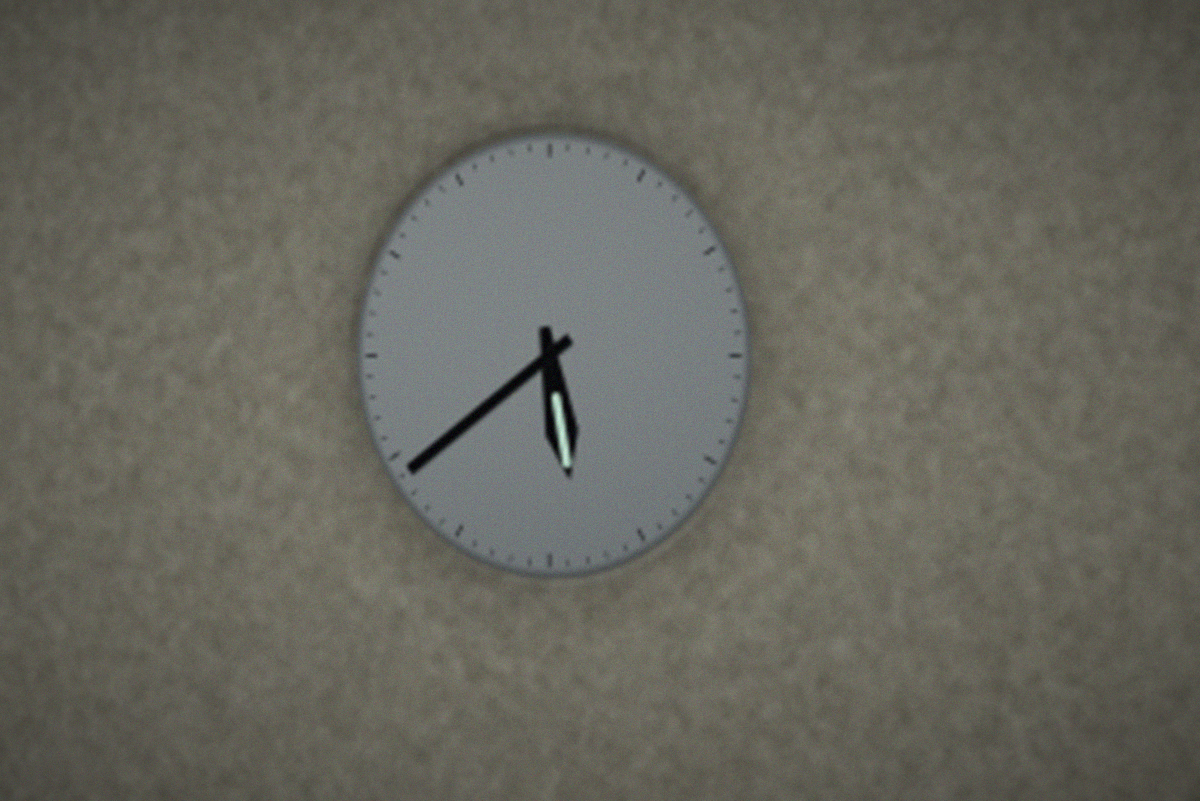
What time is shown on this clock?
5:39
